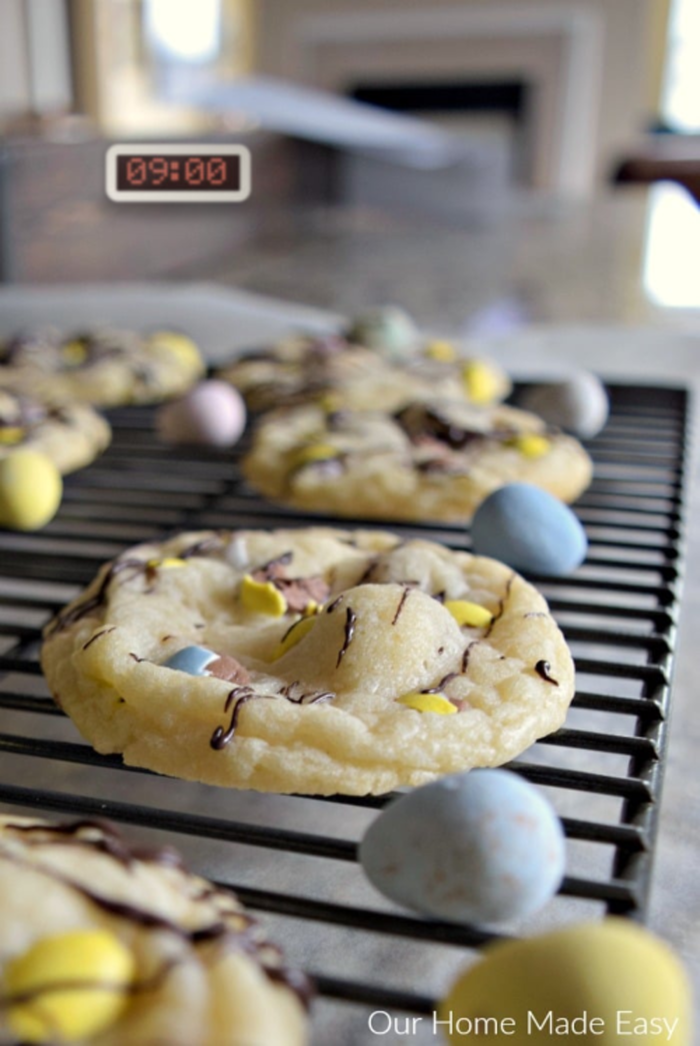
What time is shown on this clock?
9:00
